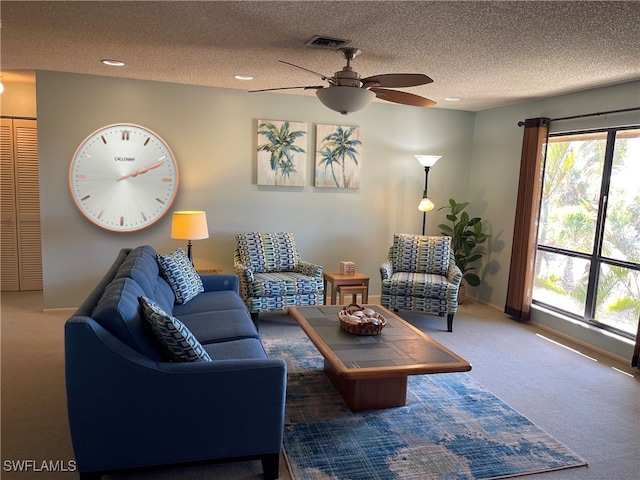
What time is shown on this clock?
2:11
